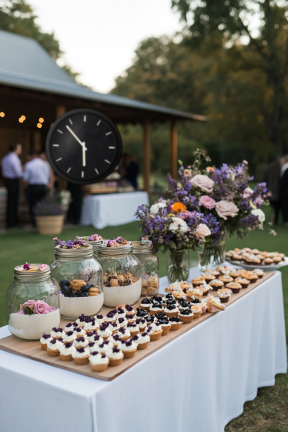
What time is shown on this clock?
5:53
